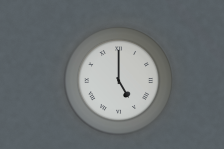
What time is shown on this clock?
5:00
